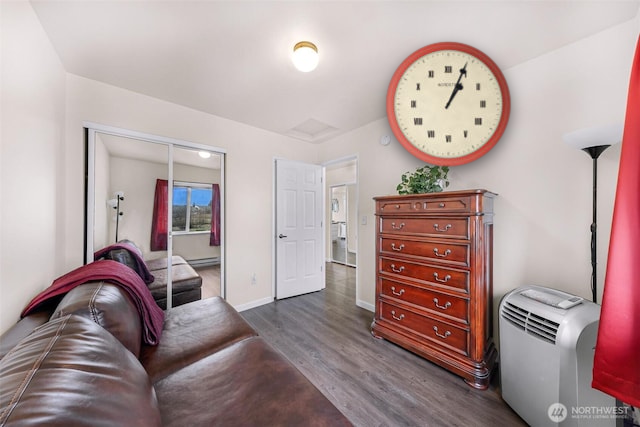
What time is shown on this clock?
1:04
